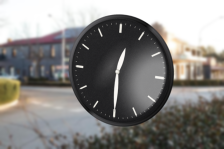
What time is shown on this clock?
12:30
